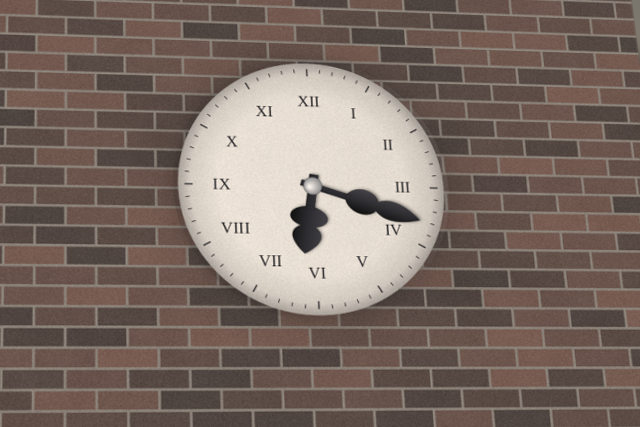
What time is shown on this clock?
6:18
